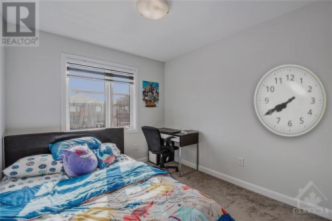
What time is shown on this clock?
7:40
